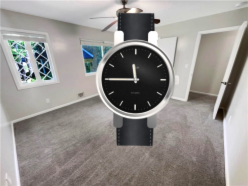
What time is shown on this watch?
11:45
